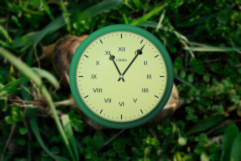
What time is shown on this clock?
11:06
